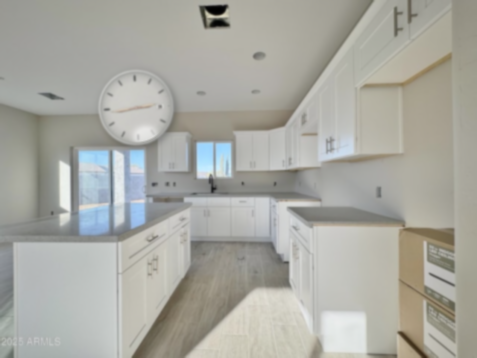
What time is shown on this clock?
2:44
